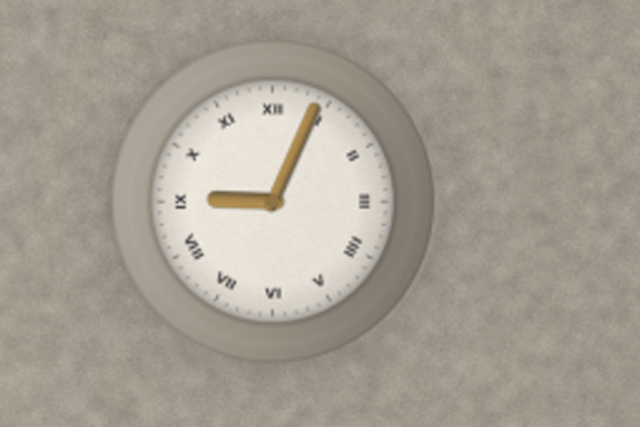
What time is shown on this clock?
9:04
